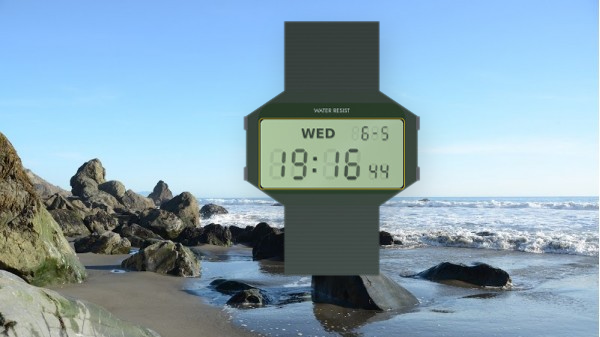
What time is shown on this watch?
19:16:44
